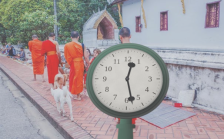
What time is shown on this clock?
12:28
